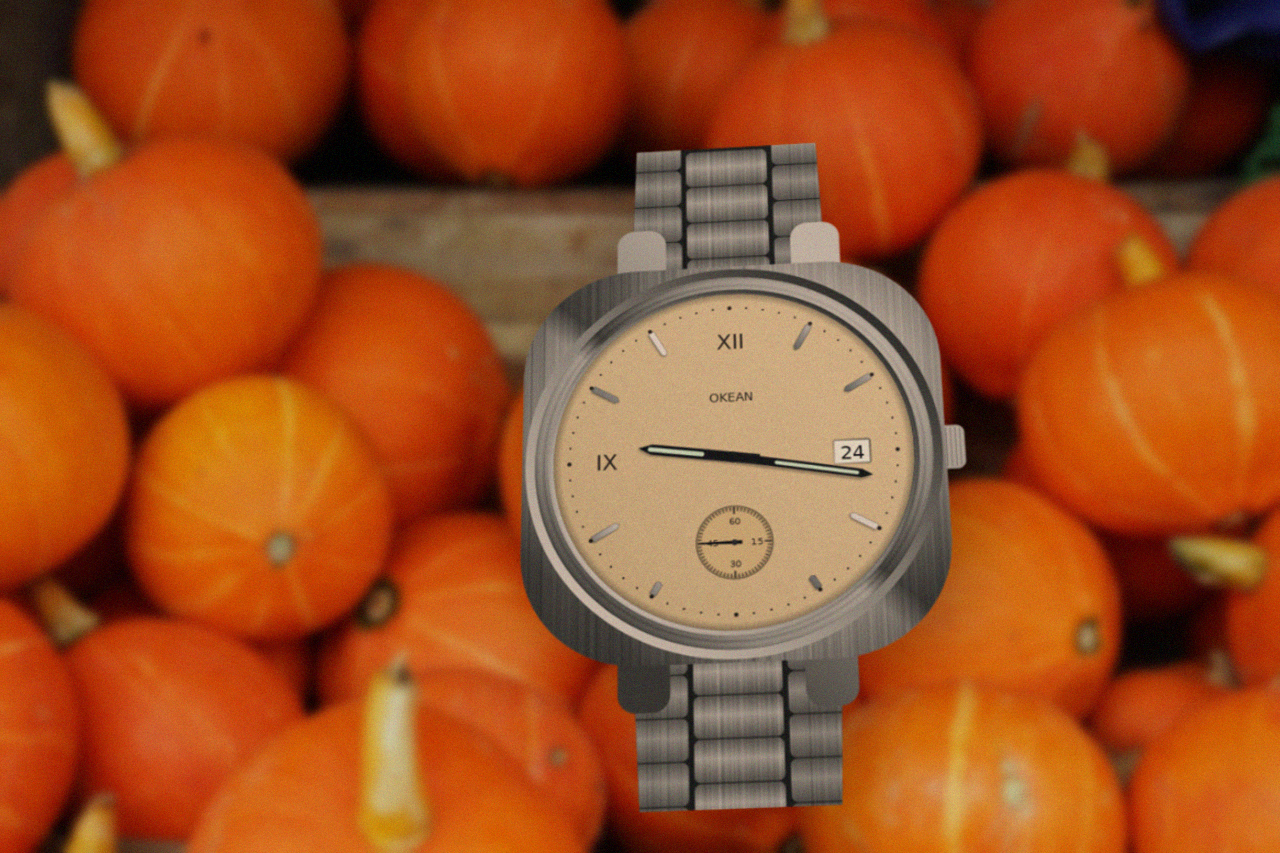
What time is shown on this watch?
9:16:45
